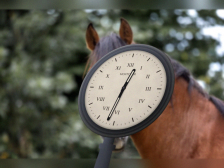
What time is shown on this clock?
12:32
